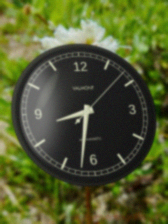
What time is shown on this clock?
8:32:08
